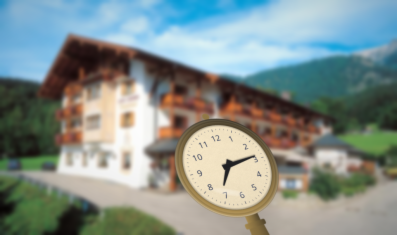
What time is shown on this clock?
7:14
